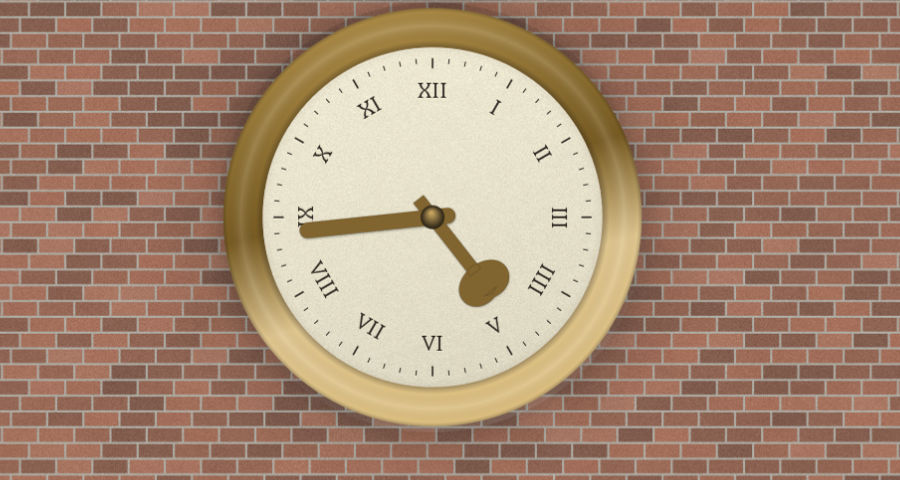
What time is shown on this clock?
4:44
